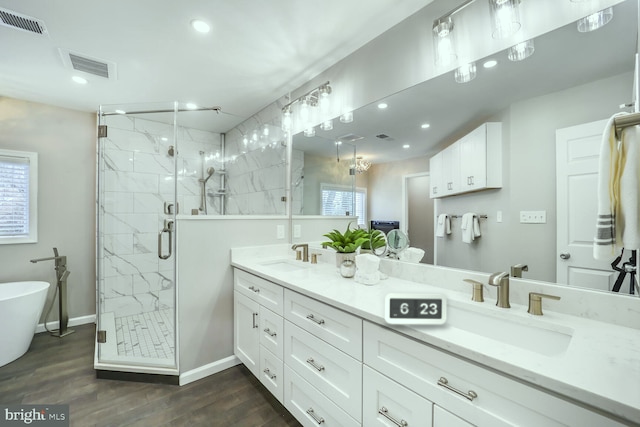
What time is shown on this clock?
6:23
